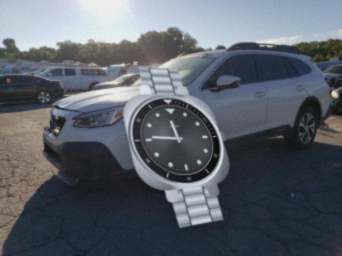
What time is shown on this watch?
11:46
